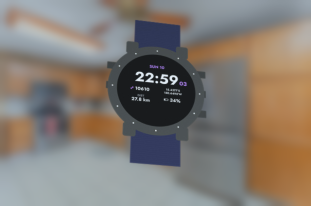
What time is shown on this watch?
22:59
